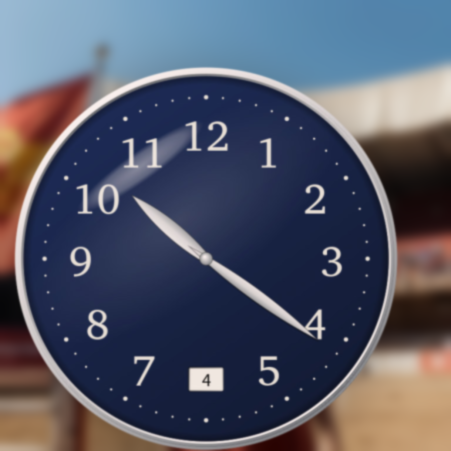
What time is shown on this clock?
10:21
